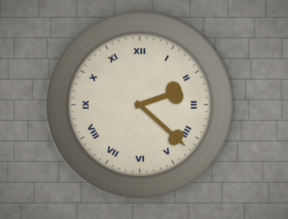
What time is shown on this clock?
2:22
